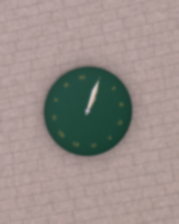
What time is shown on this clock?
1:05
